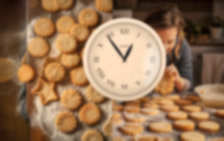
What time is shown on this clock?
12:54
